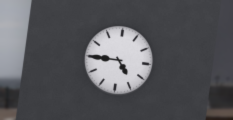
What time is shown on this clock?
4:45
